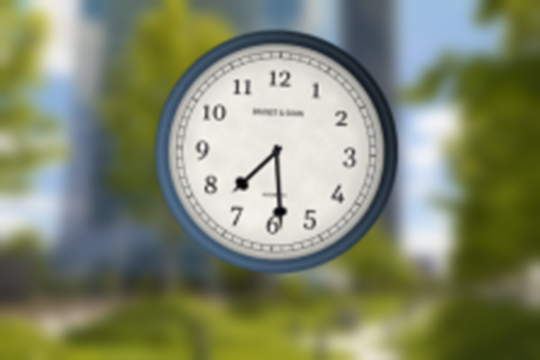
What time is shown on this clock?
7:29
